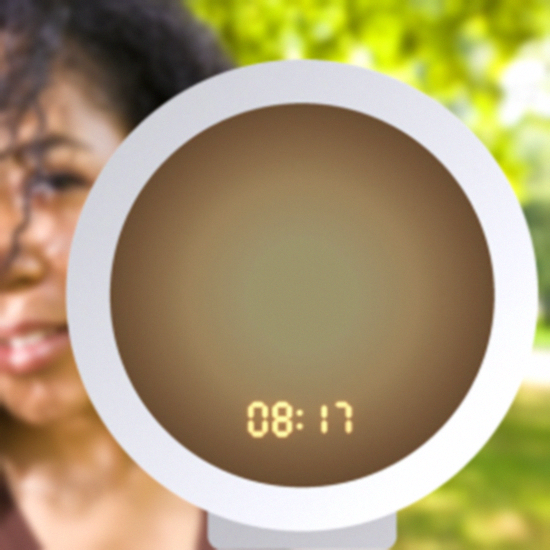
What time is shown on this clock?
8:17
